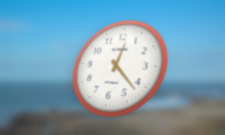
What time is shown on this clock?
12:22
